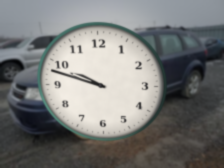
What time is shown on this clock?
9:48
